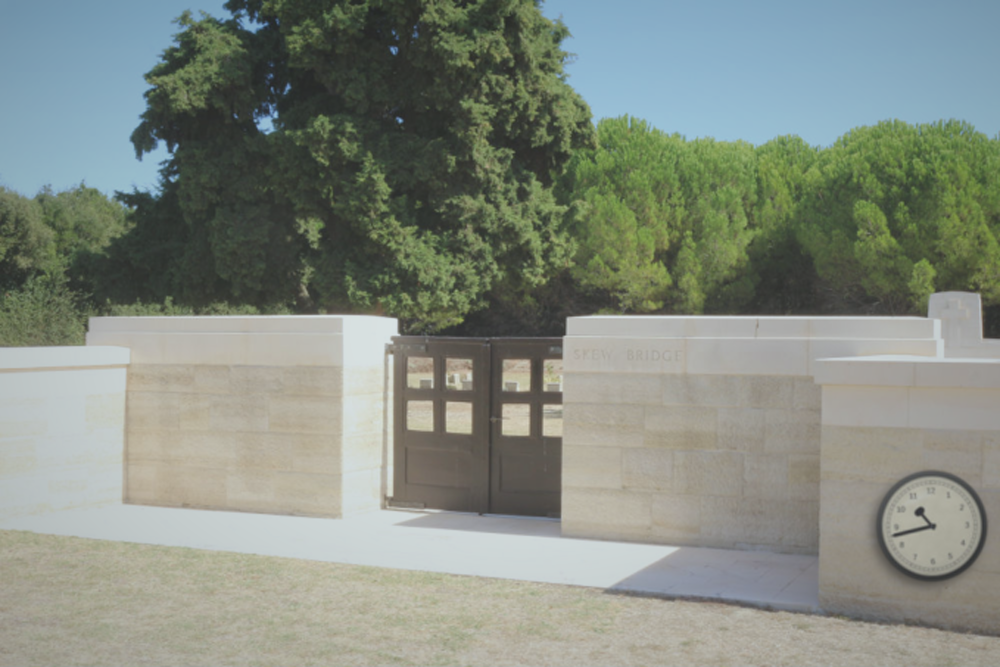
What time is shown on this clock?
10:43
